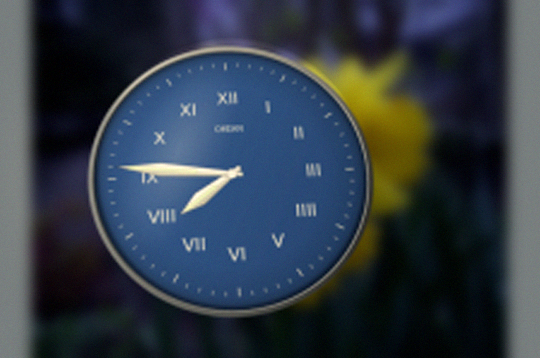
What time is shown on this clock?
7:46
